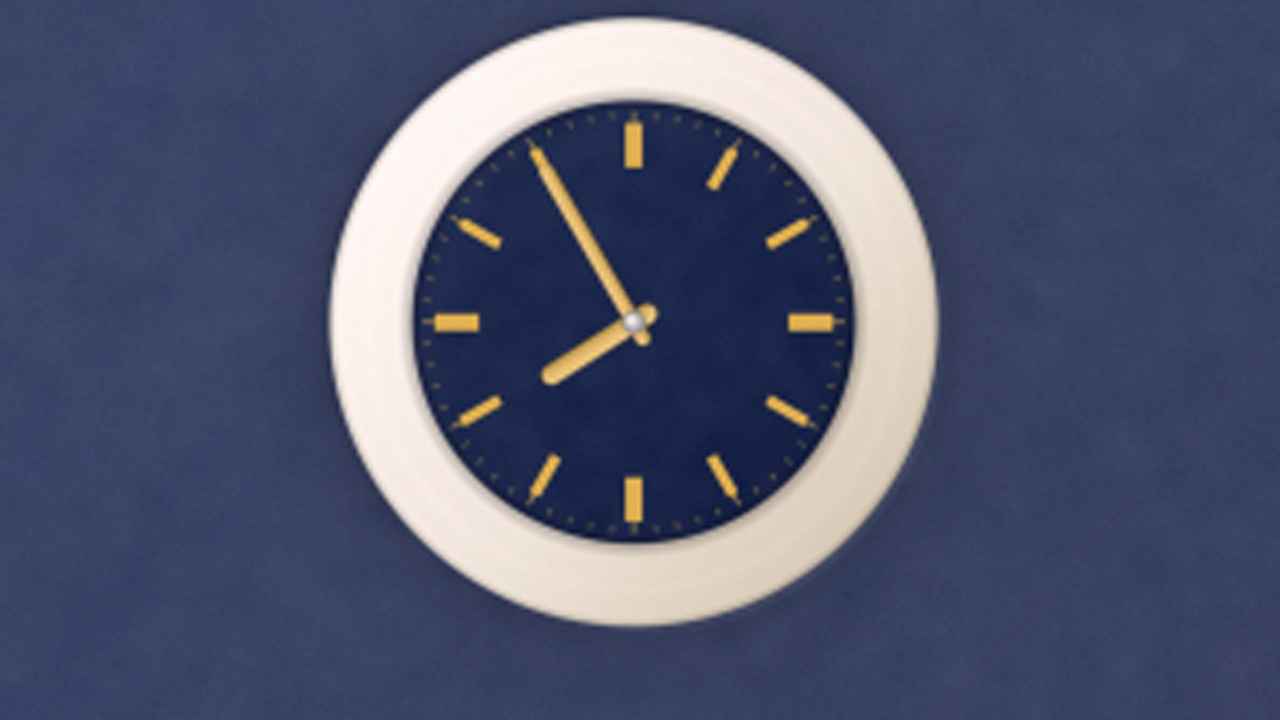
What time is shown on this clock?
7:55
